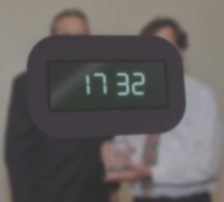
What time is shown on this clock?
17:32
